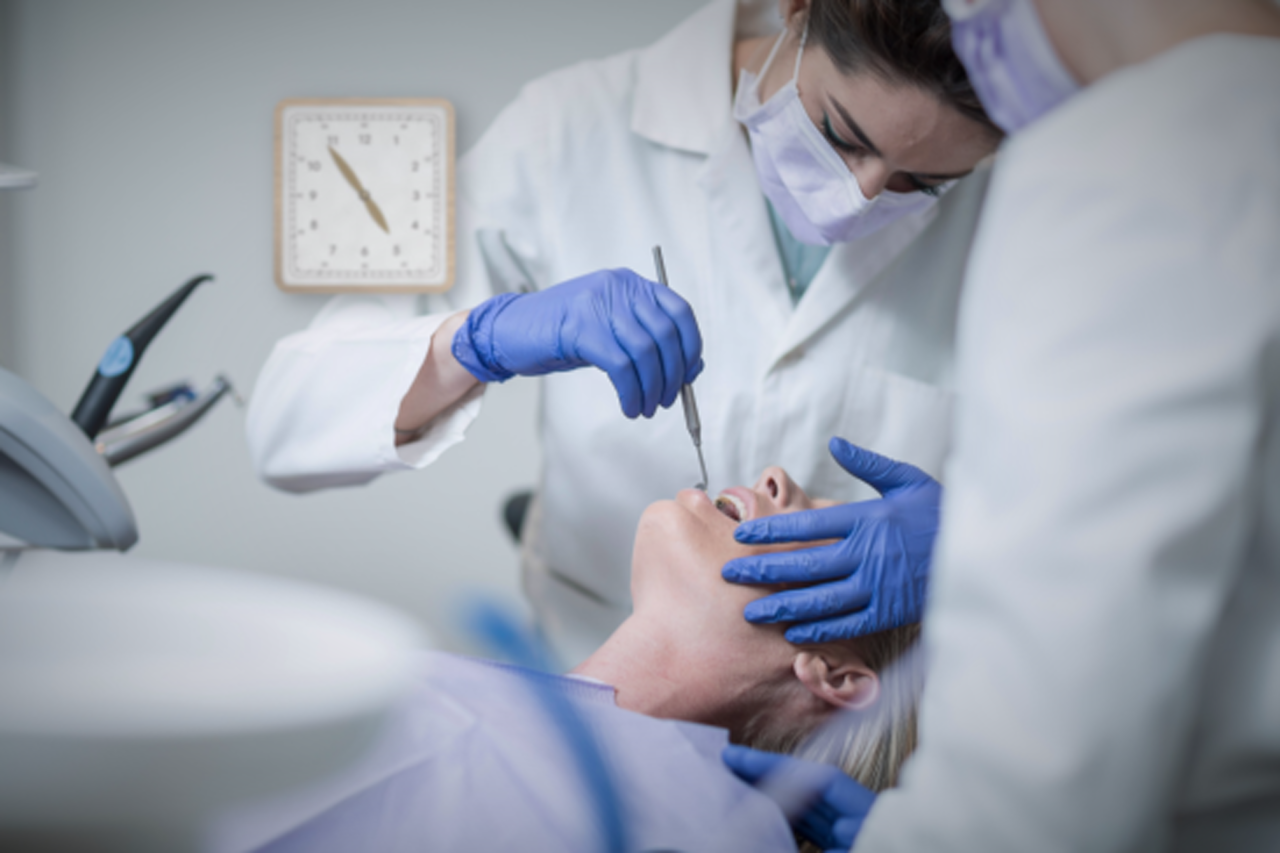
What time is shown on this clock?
4:54
